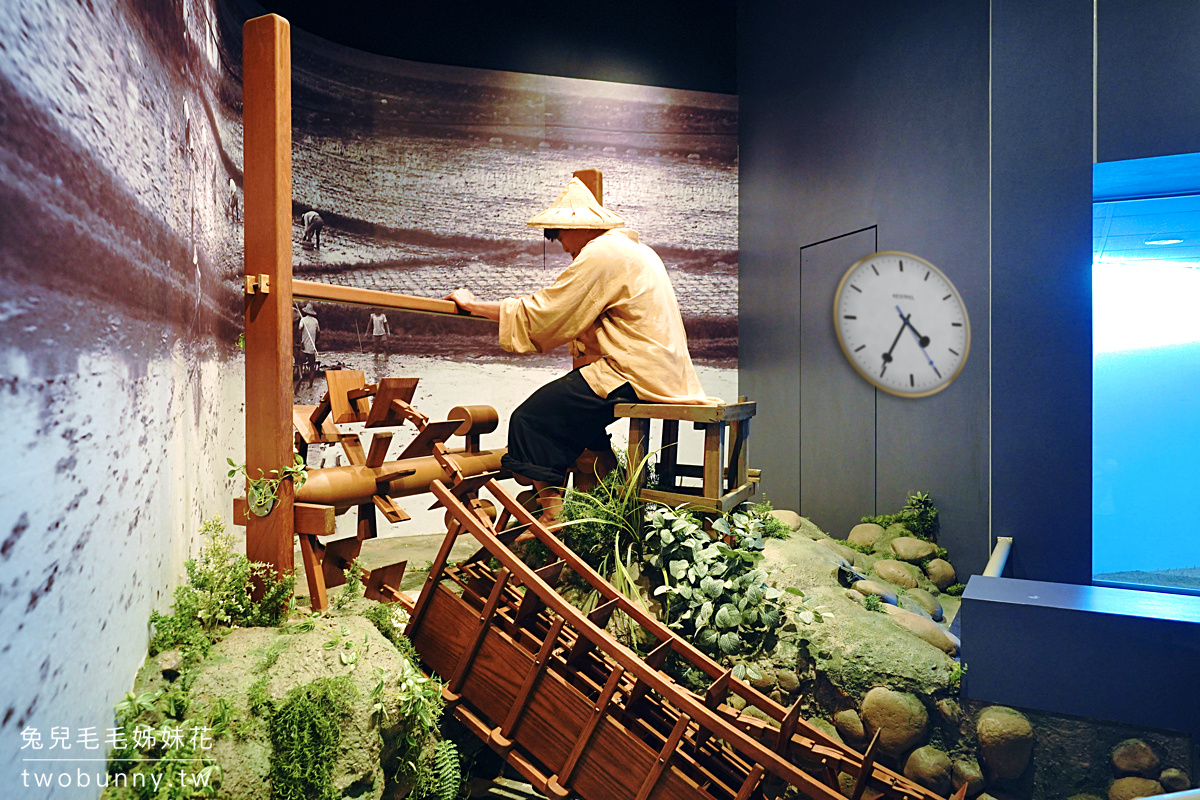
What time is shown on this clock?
4:35:25
